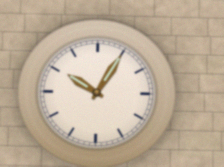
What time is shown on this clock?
10:05
